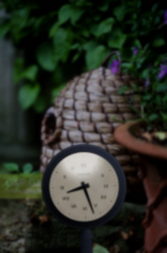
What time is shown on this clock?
8:27
